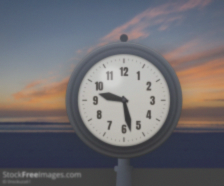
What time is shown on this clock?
9:28
